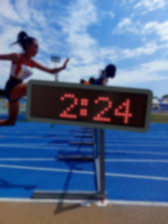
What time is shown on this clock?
2:24
